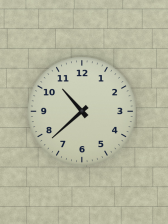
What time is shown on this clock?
10:38
